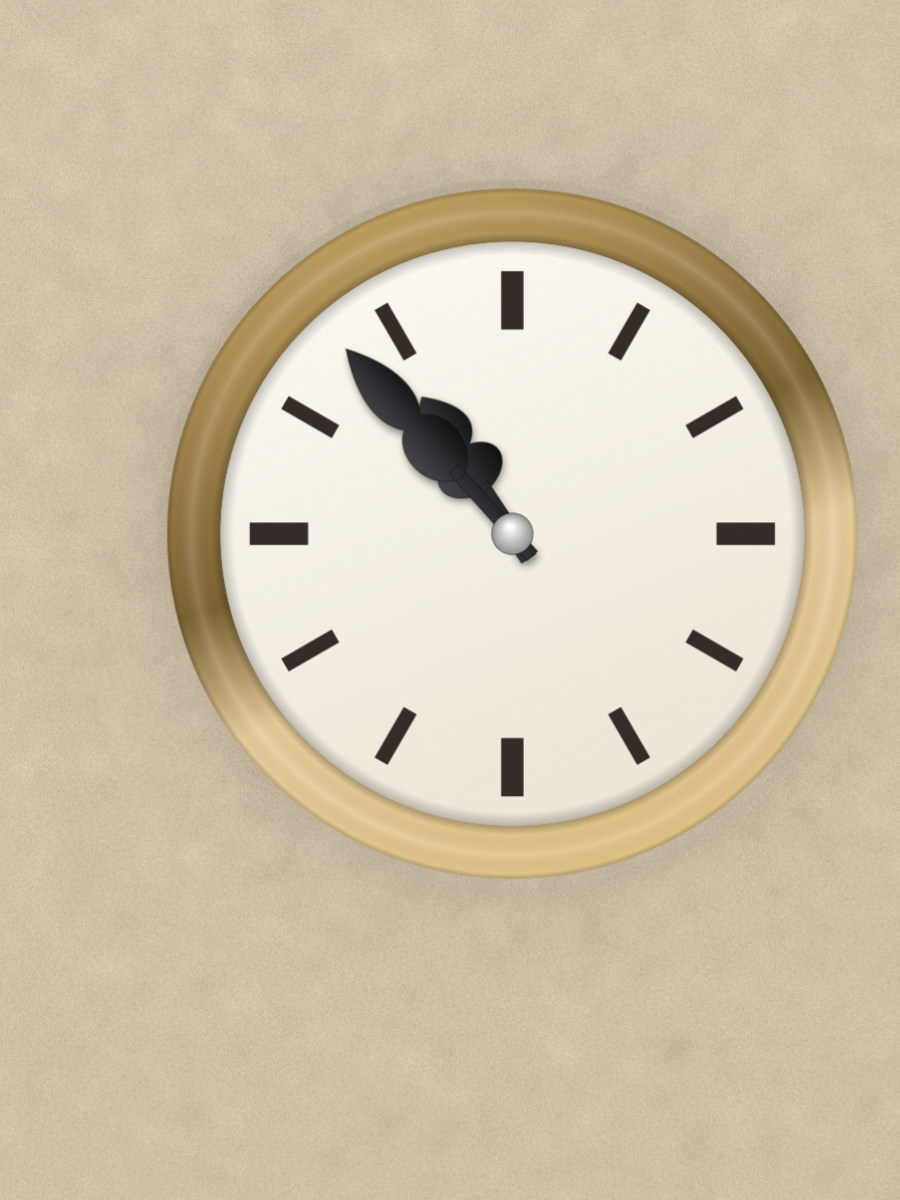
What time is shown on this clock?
10:53
